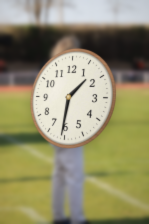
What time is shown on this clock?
1:31
